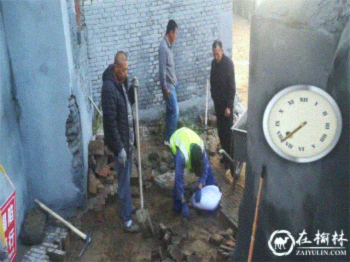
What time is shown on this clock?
7:38
